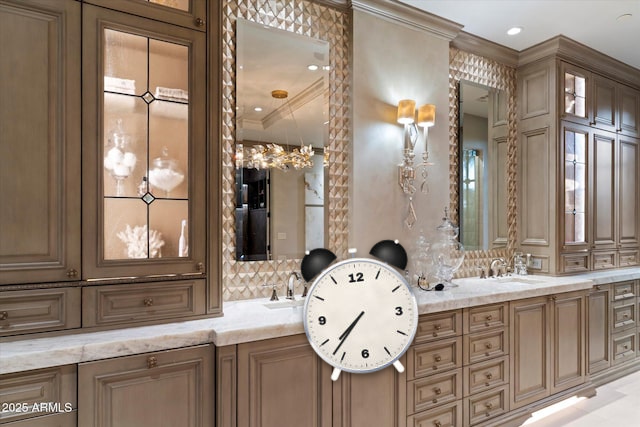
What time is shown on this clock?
7:37
